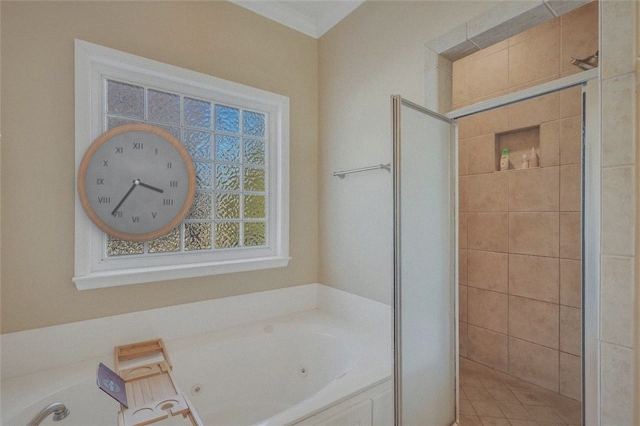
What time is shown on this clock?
3:36
